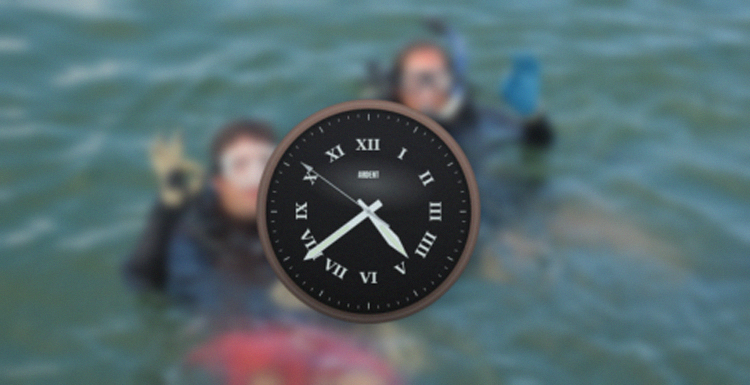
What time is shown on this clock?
4:38:51
